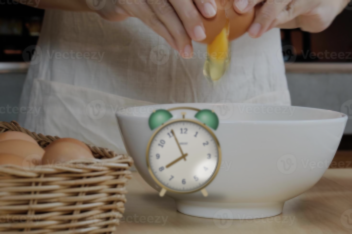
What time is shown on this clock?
7:56
